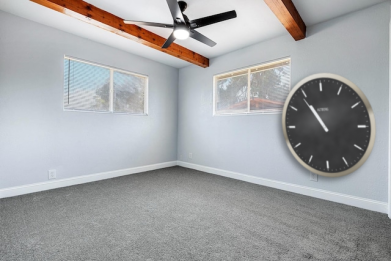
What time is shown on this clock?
10:54
